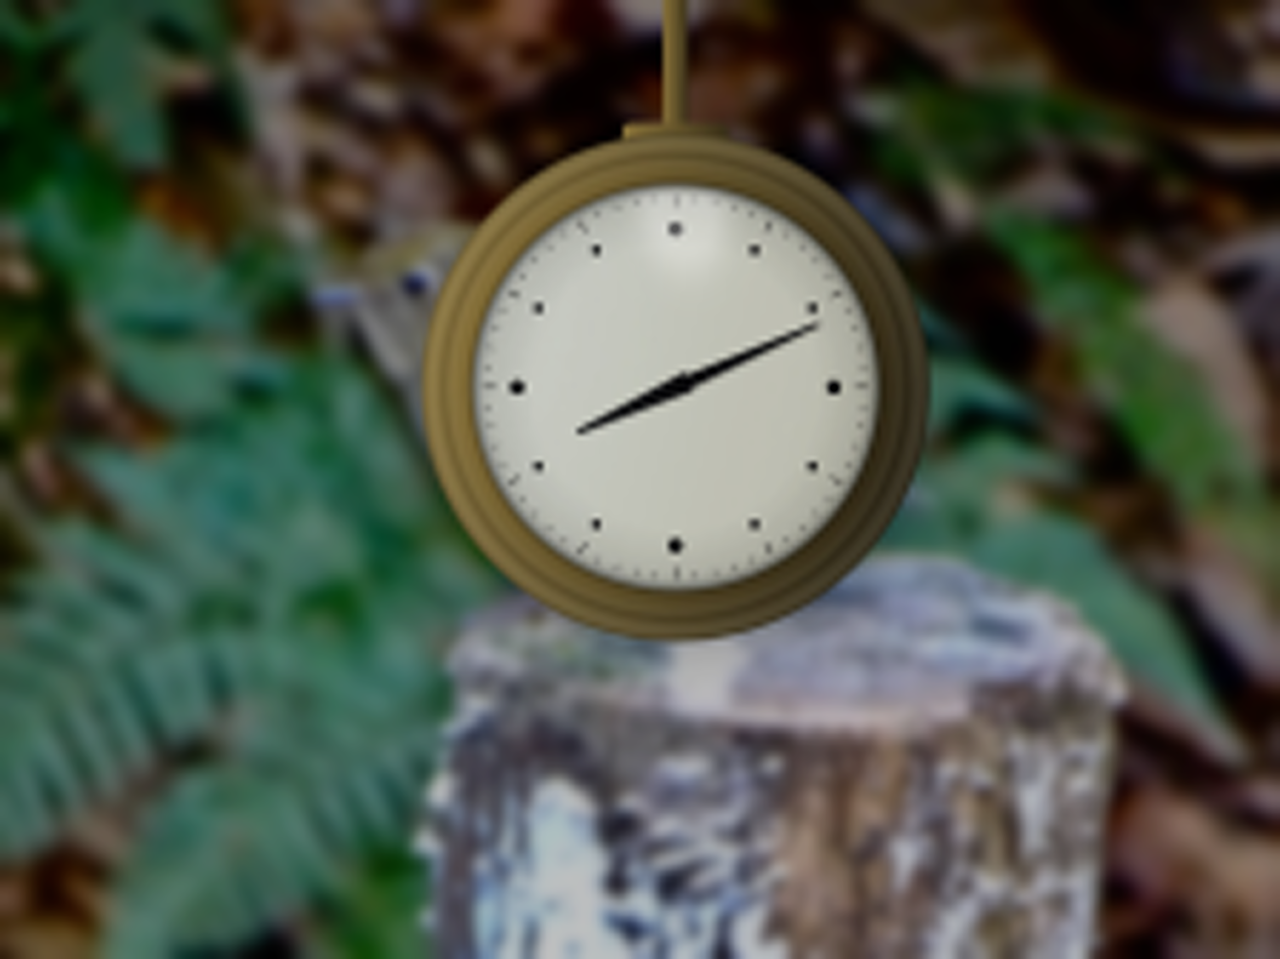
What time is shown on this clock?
8:11
